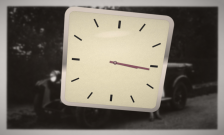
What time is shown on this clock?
3:16
